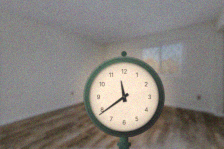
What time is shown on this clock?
11:39
